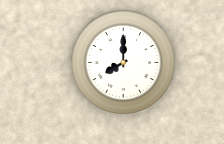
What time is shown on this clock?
8:00
